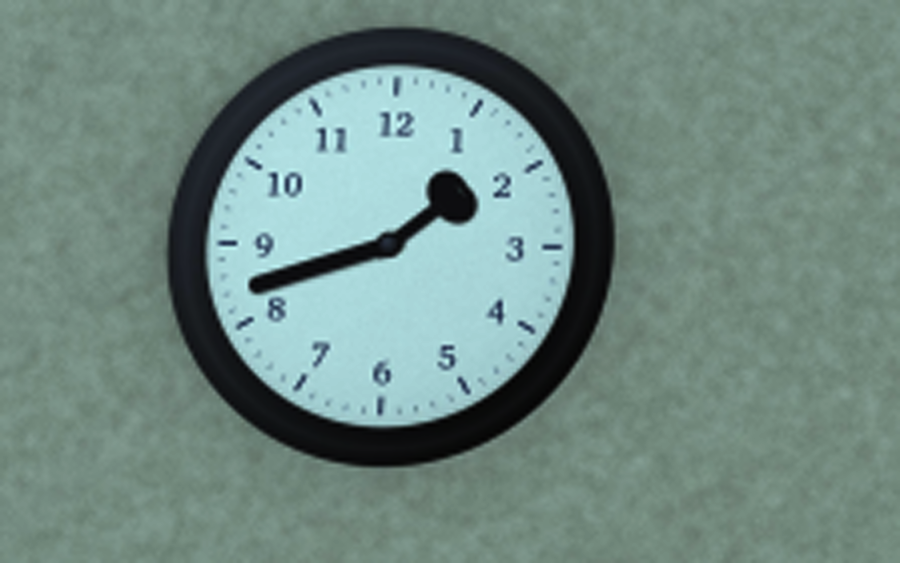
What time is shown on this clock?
1:42
